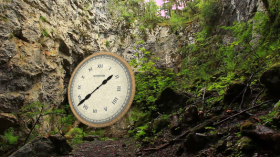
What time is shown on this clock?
1:38
